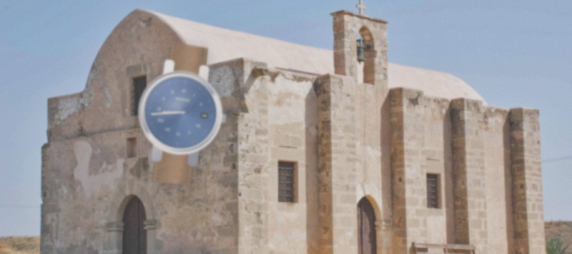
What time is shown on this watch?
8:43
